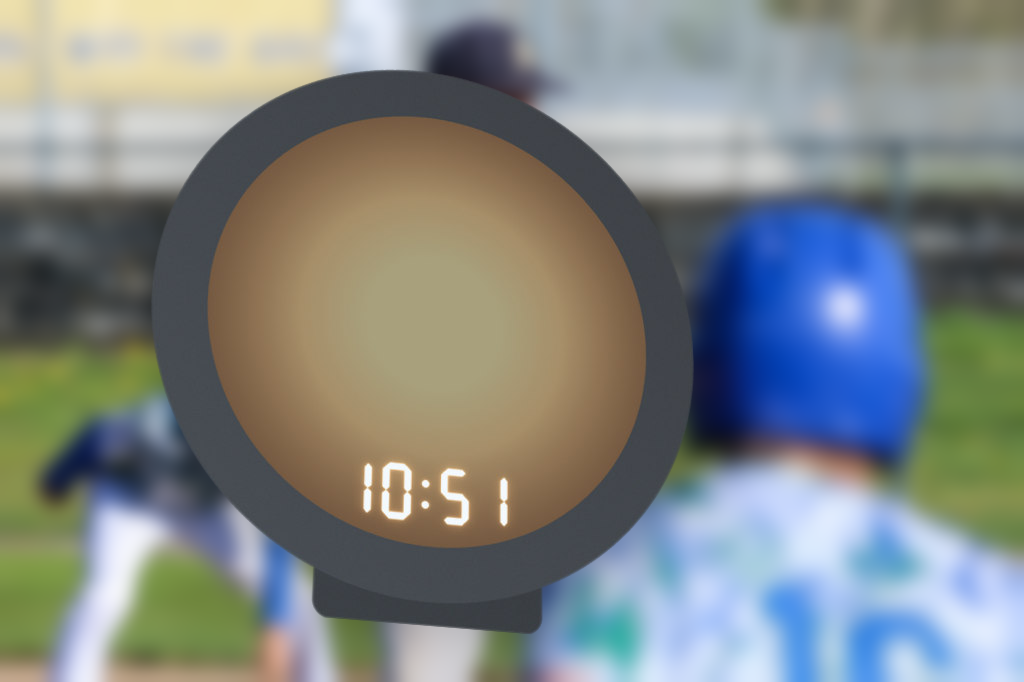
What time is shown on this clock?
10:51
